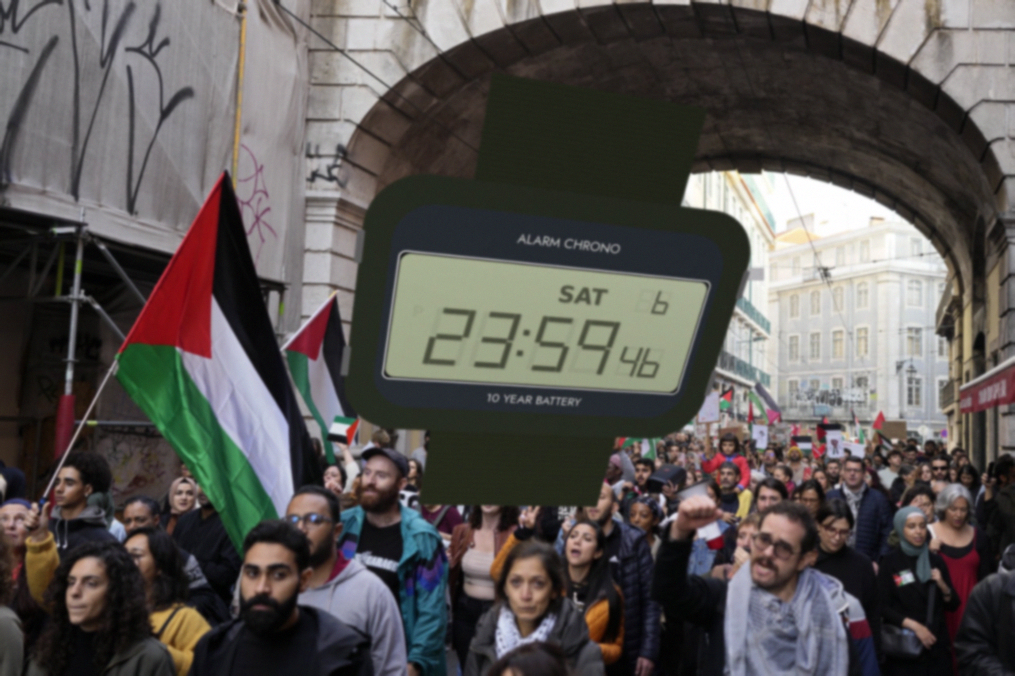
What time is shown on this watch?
23:59:46
